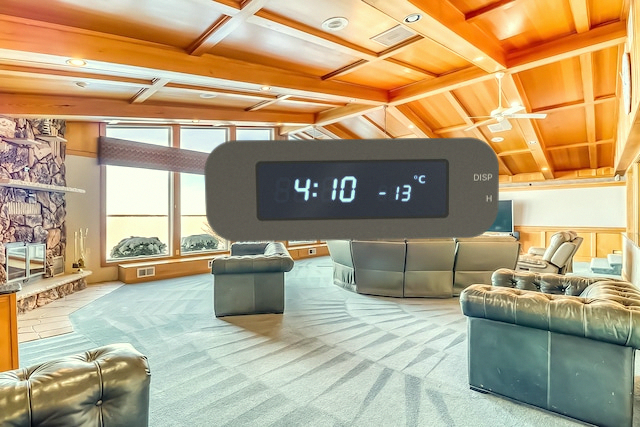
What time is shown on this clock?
4:10
